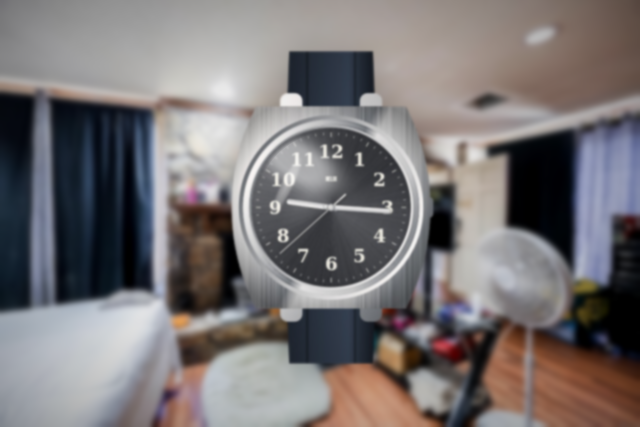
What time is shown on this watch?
9:15:38
